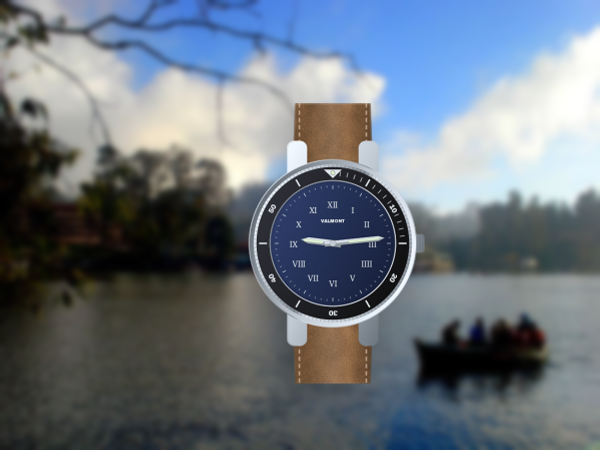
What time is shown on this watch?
9:14
